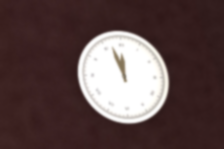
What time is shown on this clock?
11:57
